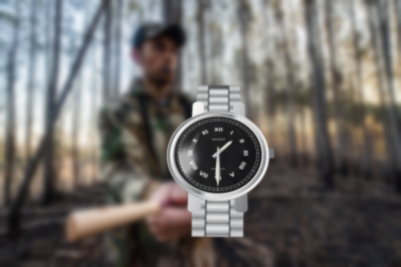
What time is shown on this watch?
1:30
